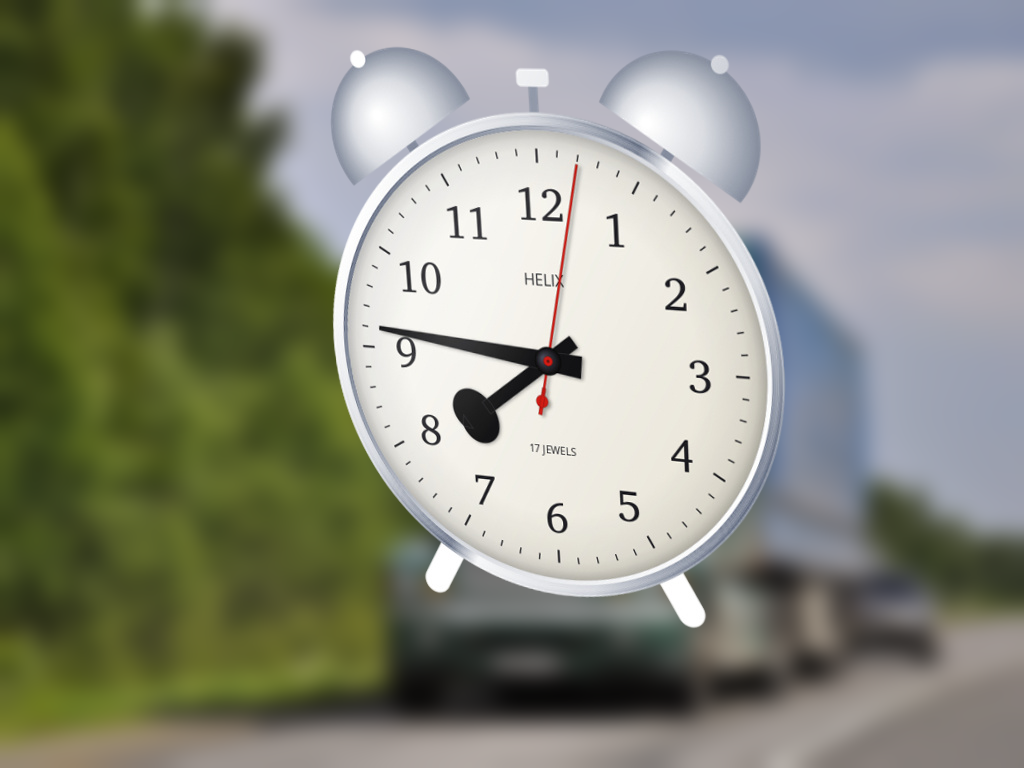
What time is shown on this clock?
7:46:02
